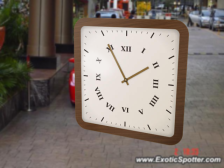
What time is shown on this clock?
1:55
